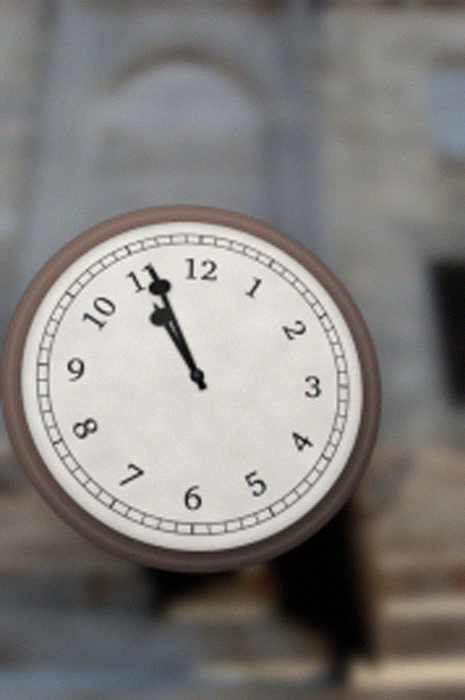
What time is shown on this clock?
10:56
